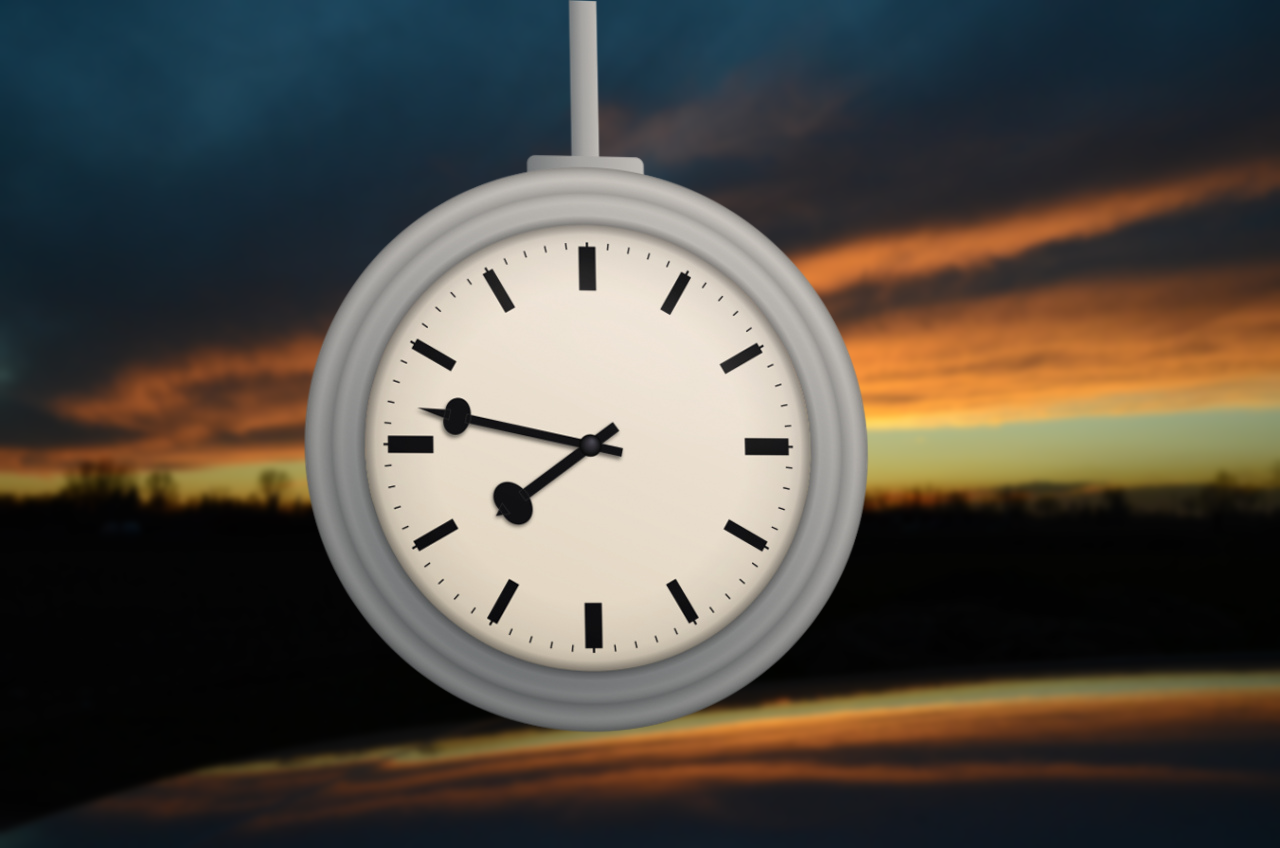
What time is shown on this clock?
7:47
